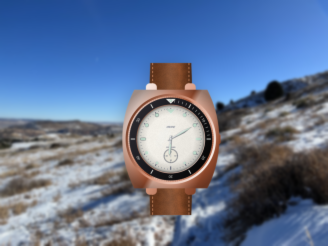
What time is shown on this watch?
6:10
